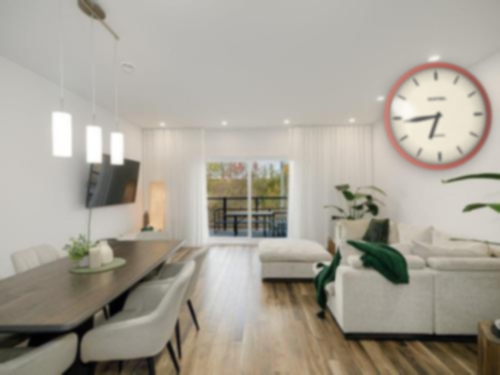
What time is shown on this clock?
6:44
